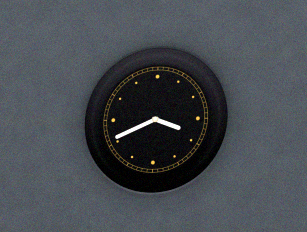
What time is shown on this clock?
3:41
